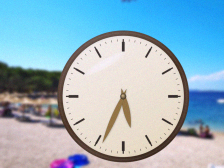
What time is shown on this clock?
5:34
